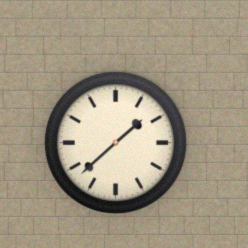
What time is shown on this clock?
1:38
